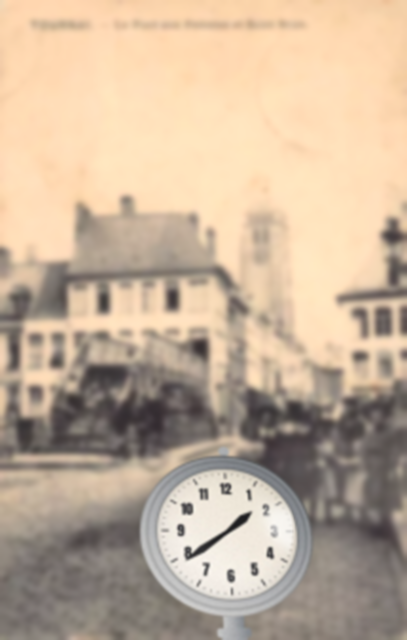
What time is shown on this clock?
1:39
